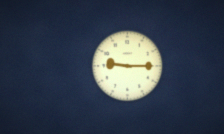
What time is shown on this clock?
9:15
